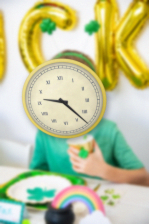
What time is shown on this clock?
9:23
